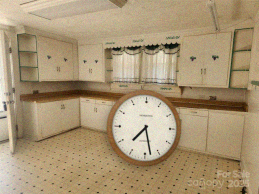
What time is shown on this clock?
7:28
